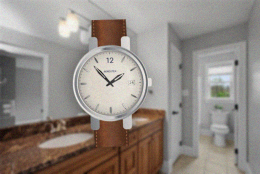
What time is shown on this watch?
1:53
